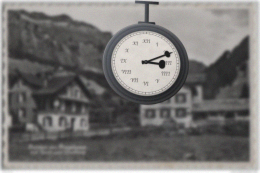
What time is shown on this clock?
3:11
